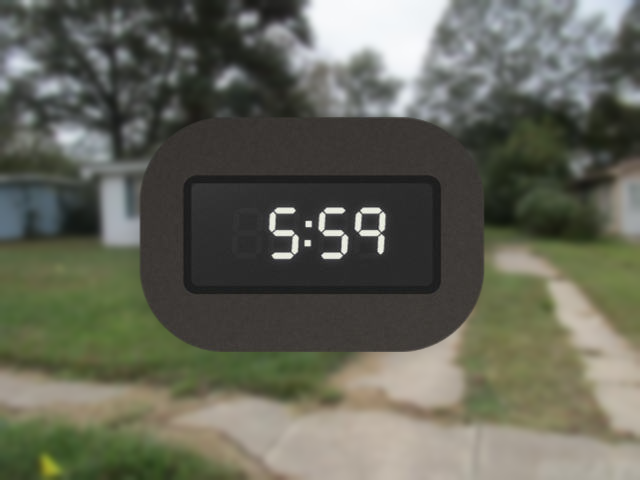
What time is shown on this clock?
5:59
